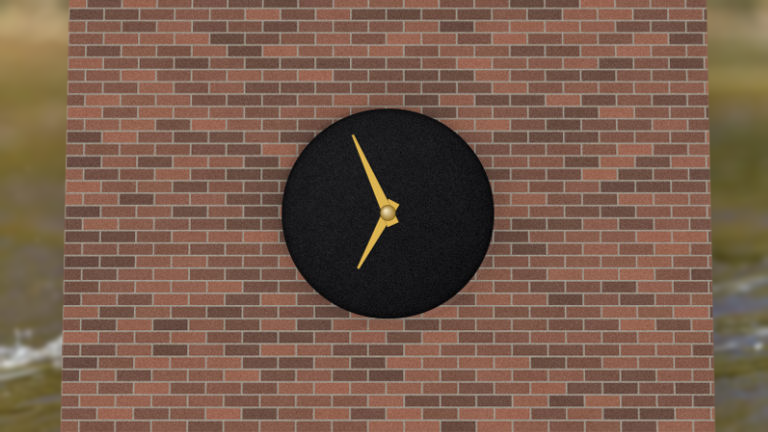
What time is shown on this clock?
6:56
